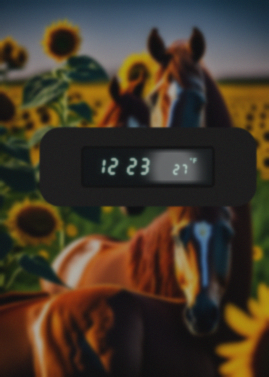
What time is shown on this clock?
12:23
